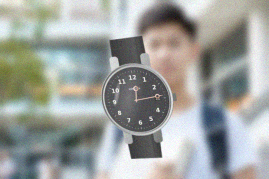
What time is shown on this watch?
12:14
